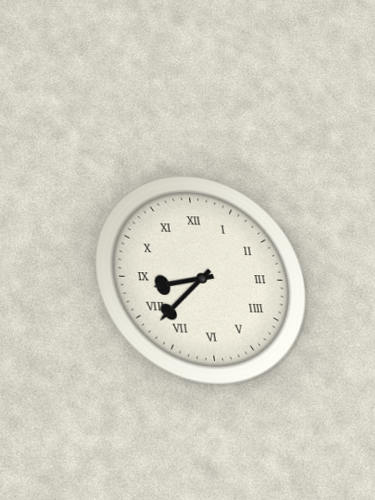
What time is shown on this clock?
8:38
